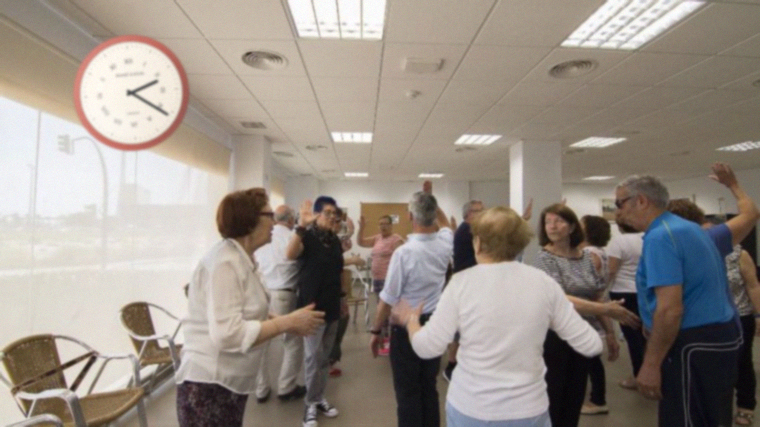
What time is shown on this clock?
2:21
